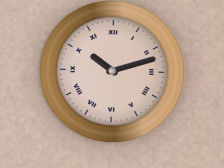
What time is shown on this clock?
10:12
